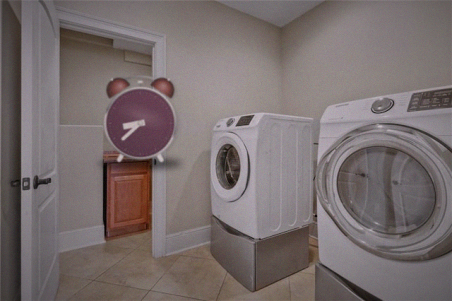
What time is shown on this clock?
8:38
